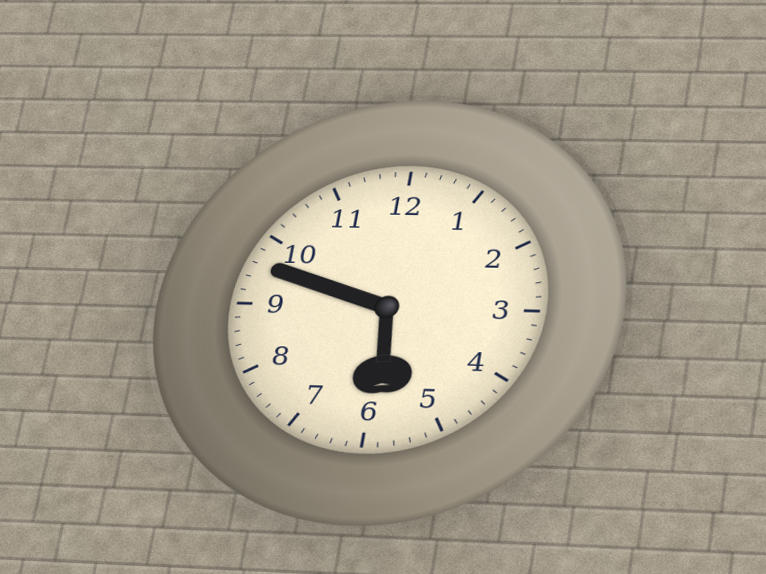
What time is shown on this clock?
5:48
